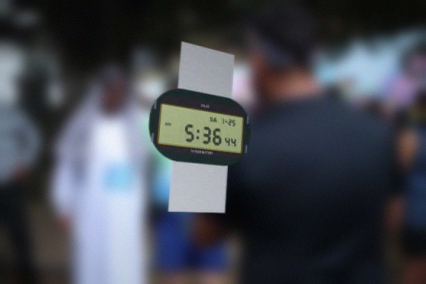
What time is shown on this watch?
5:36:44
